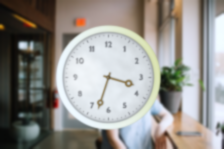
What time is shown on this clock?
3:33
